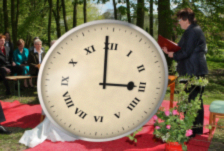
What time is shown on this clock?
2:59
